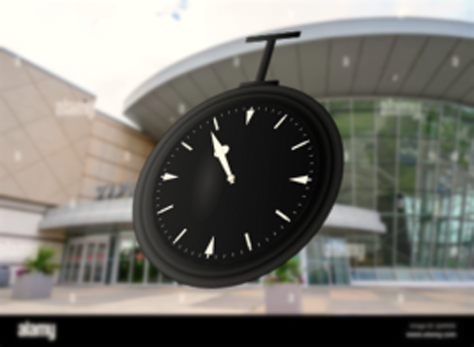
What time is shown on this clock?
10:54
